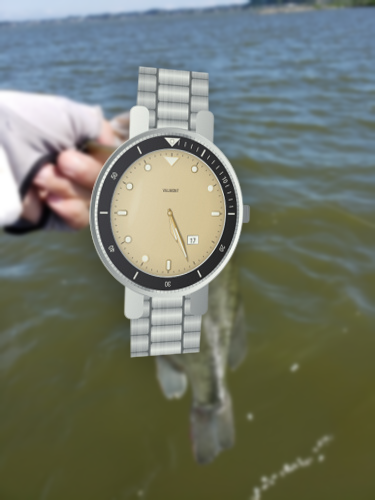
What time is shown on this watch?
5:26
